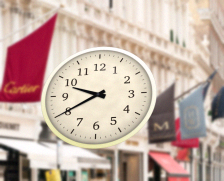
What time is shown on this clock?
9:40
